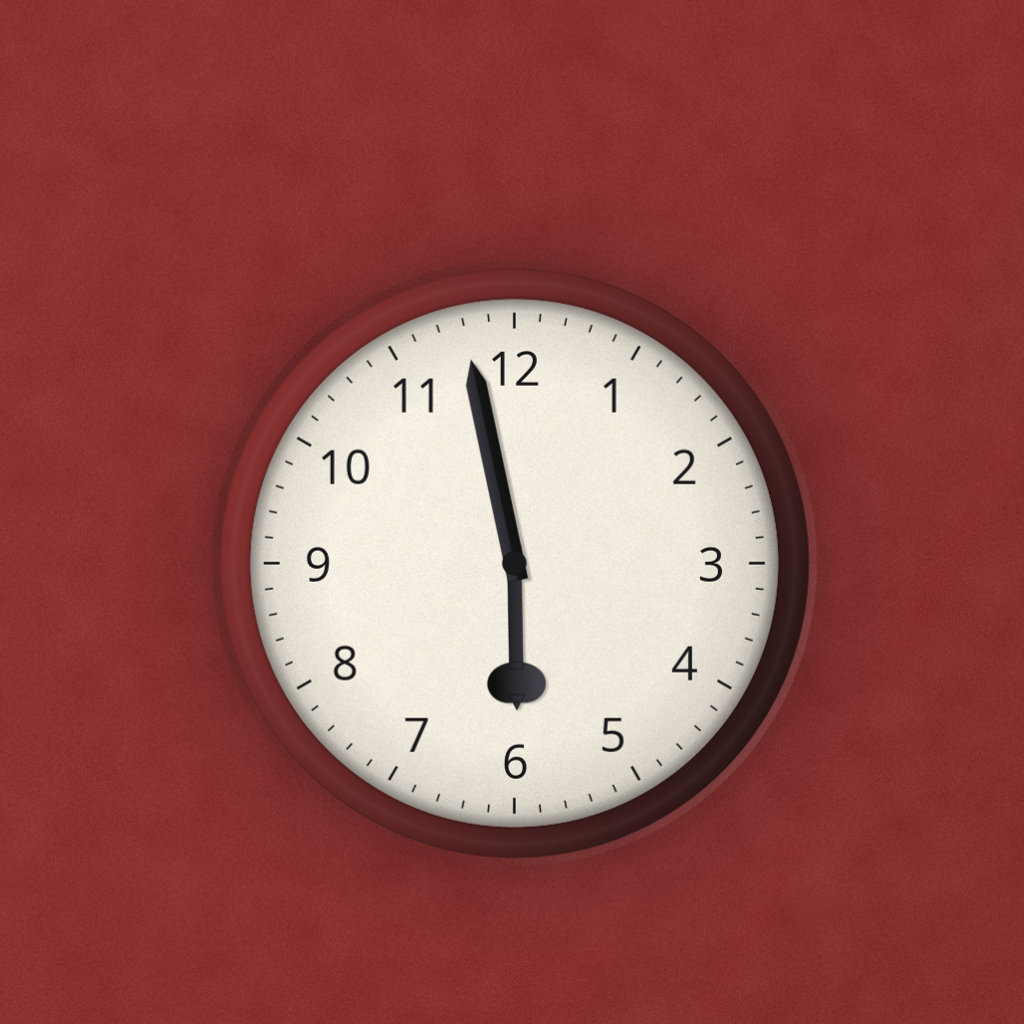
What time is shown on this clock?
5:58
